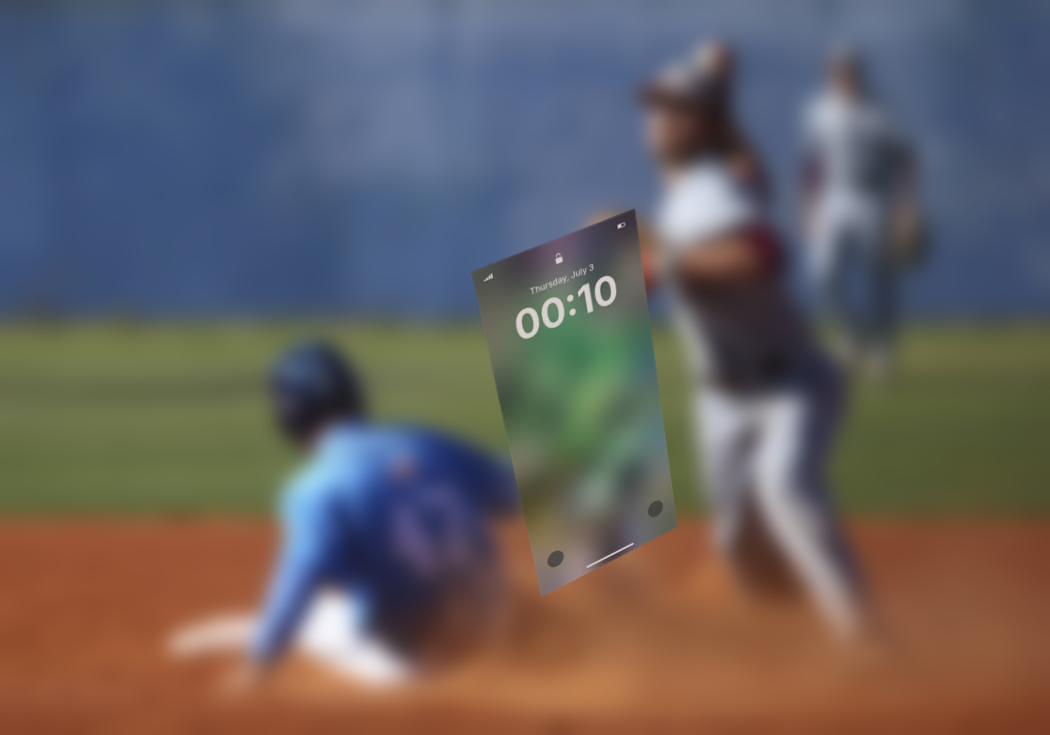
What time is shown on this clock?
0:10
